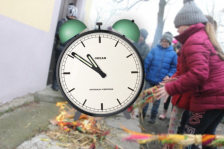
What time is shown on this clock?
10:51
